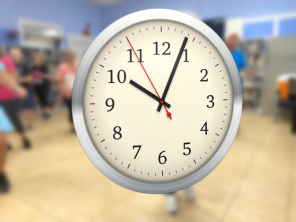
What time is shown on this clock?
10:03:55
